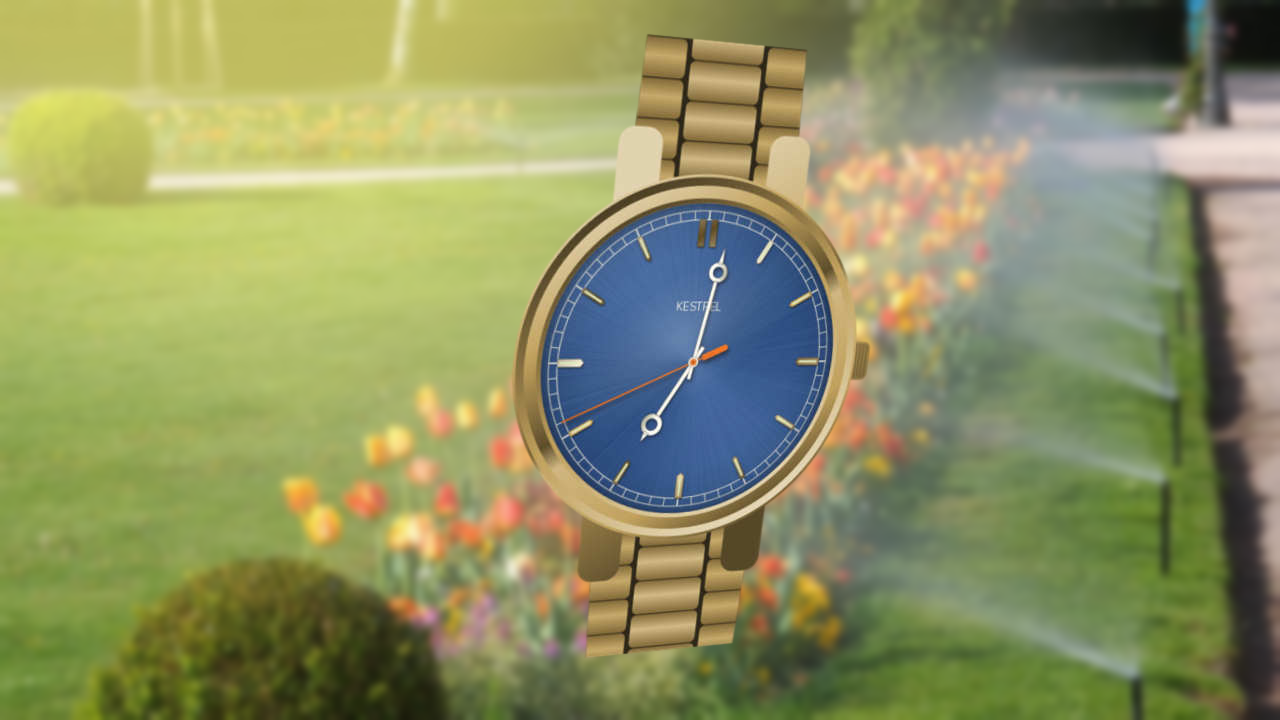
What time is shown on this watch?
7:01:41
